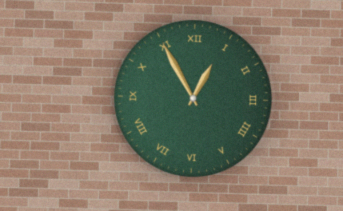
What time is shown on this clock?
12:55
